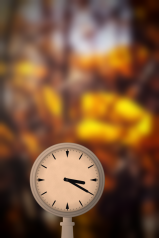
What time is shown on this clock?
3:20
